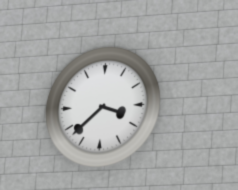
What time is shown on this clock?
3:38
